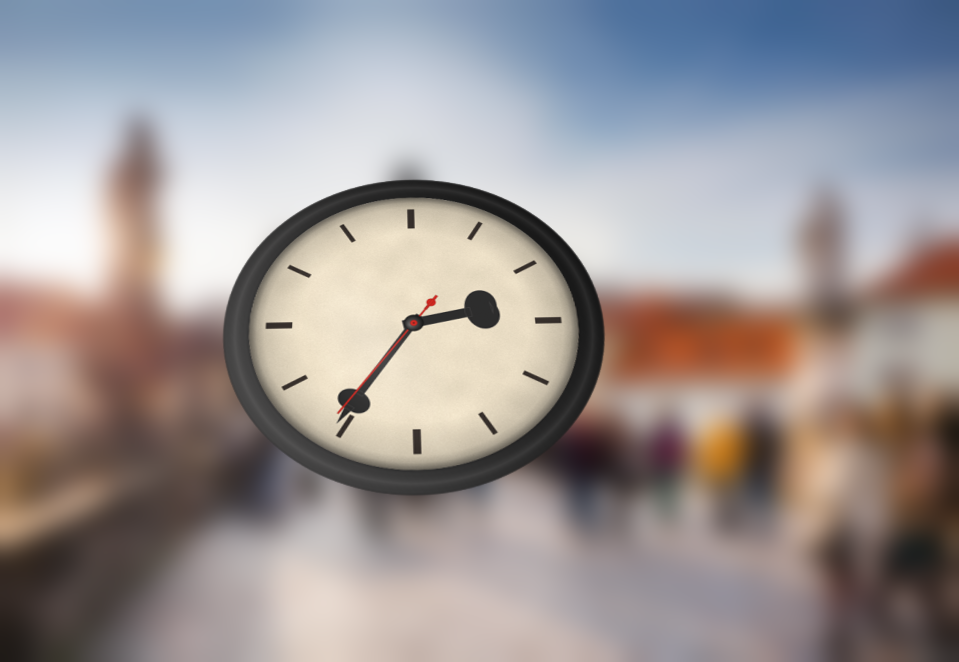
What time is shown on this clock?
2:35:36
